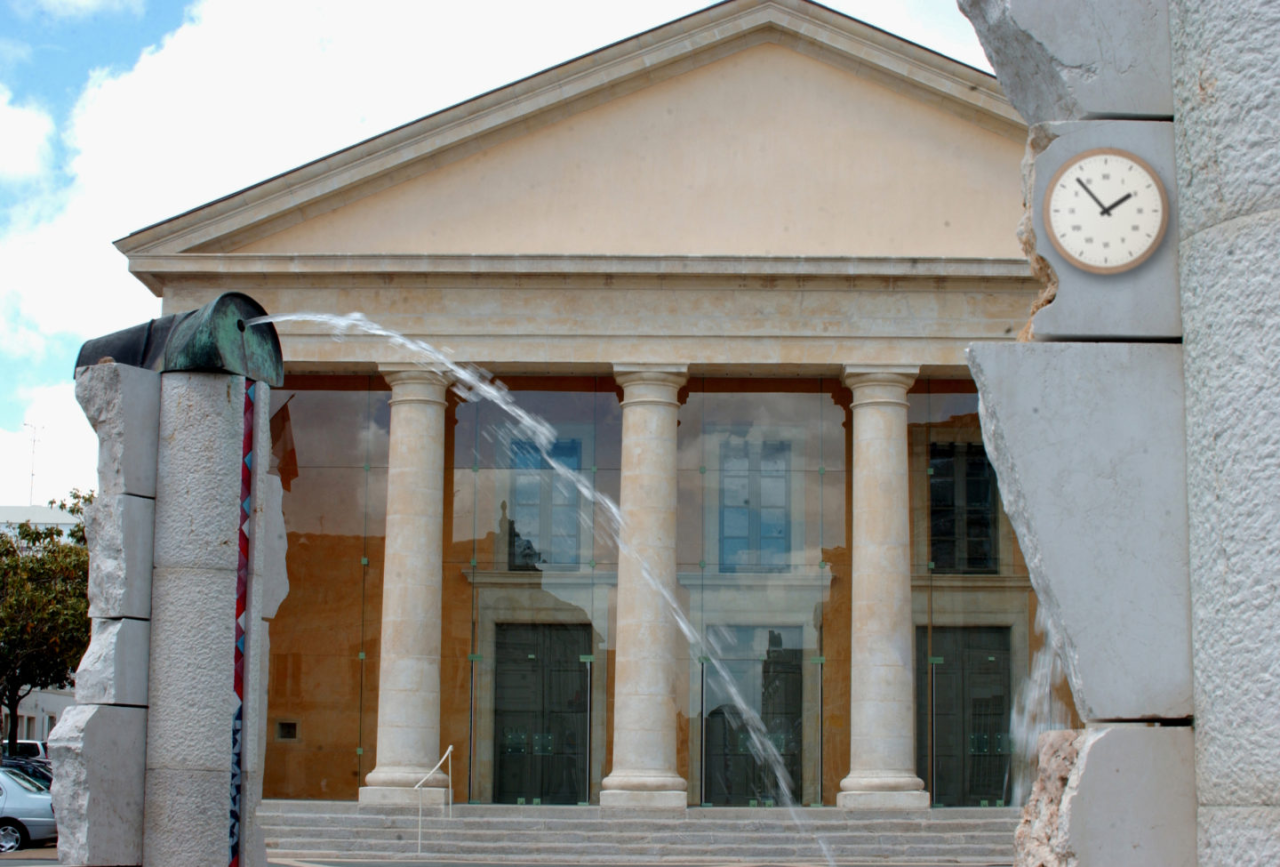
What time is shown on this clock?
1:53
